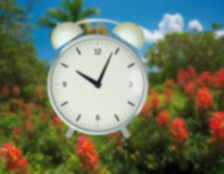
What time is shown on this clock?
10:04
